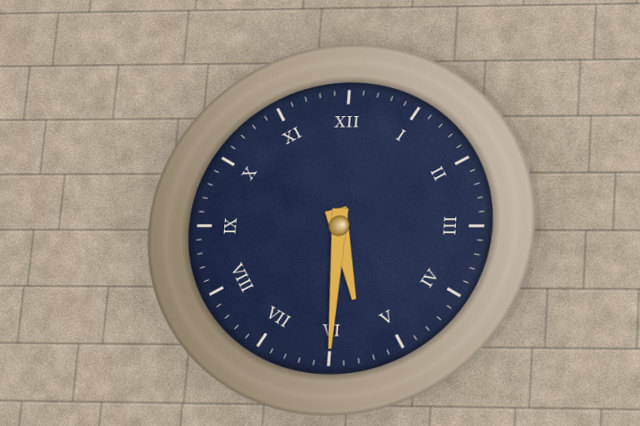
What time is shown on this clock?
5:30
